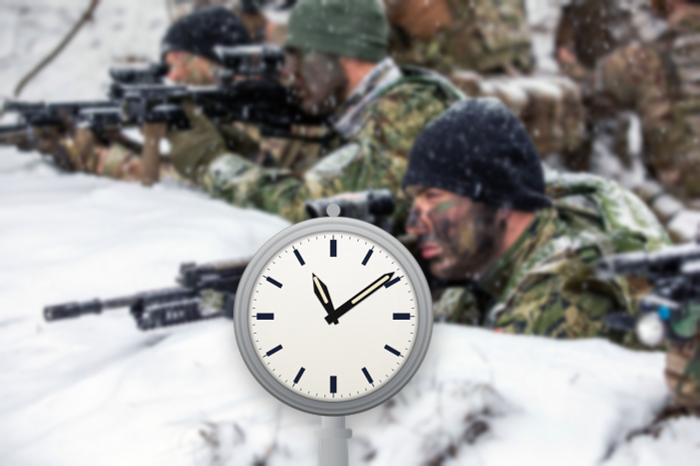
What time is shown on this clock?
11:09
